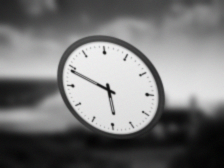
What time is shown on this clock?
5:49
